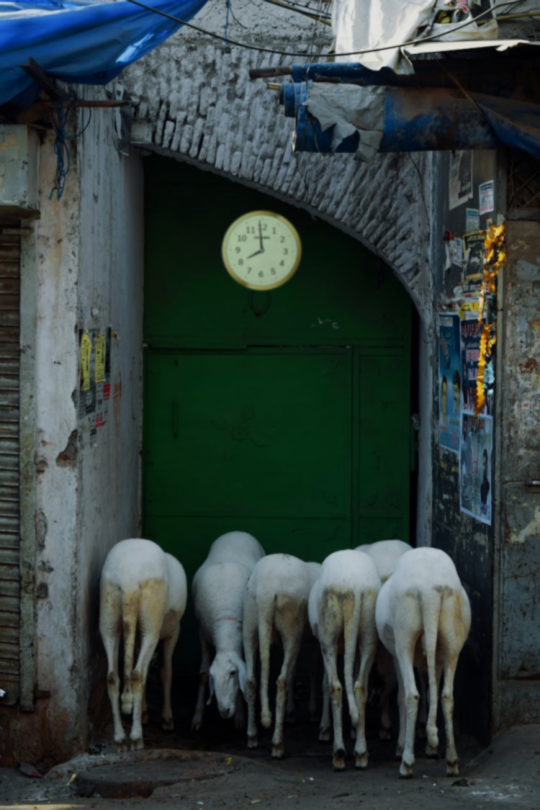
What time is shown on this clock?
7:59
